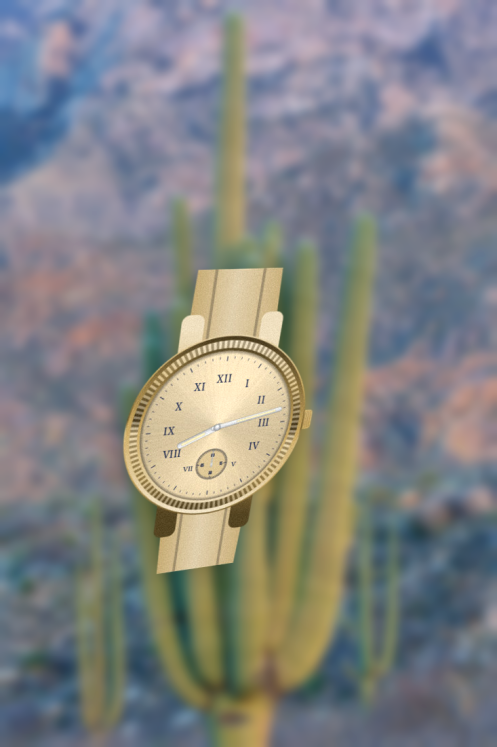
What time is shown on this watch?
8:13
